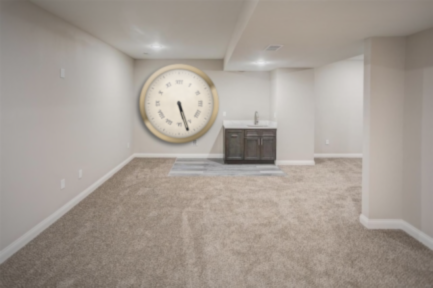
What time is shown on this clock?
5:27
